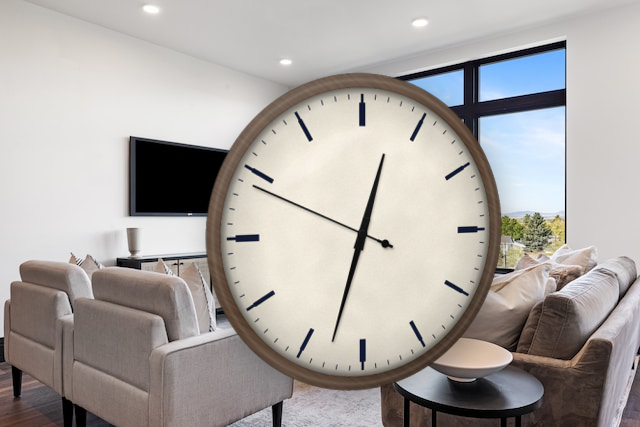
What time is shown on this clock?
12:32:49
